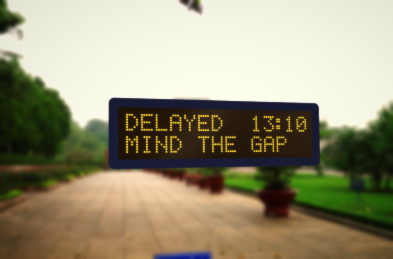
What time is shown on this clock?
13:10
